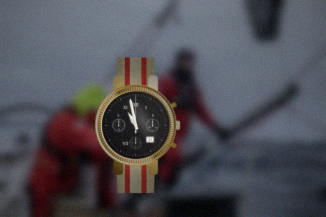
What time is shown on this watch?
10:58
